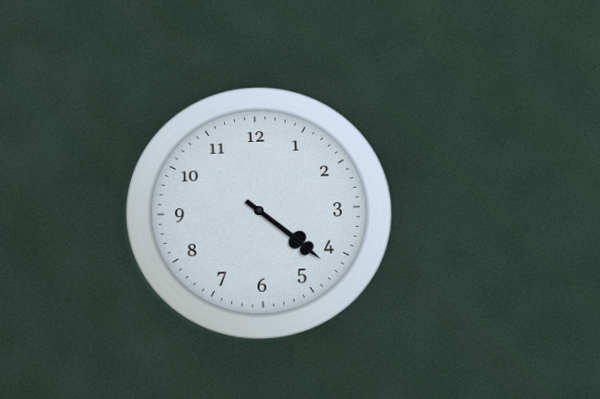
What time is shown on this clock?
4:22
